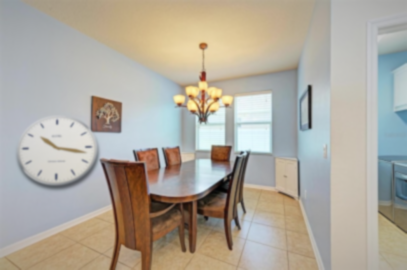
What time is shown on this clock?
10:17
